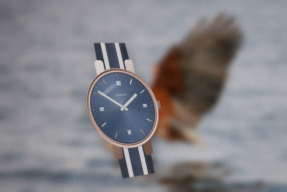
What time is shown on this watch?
1:51
